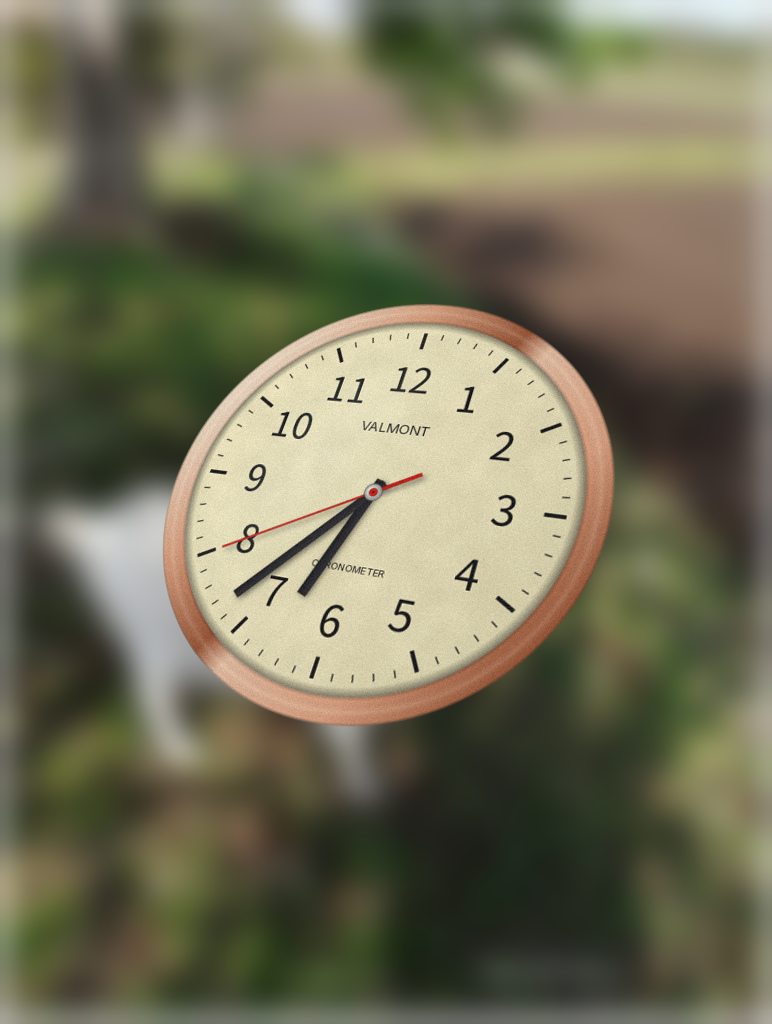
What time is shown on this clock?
6:36:40
